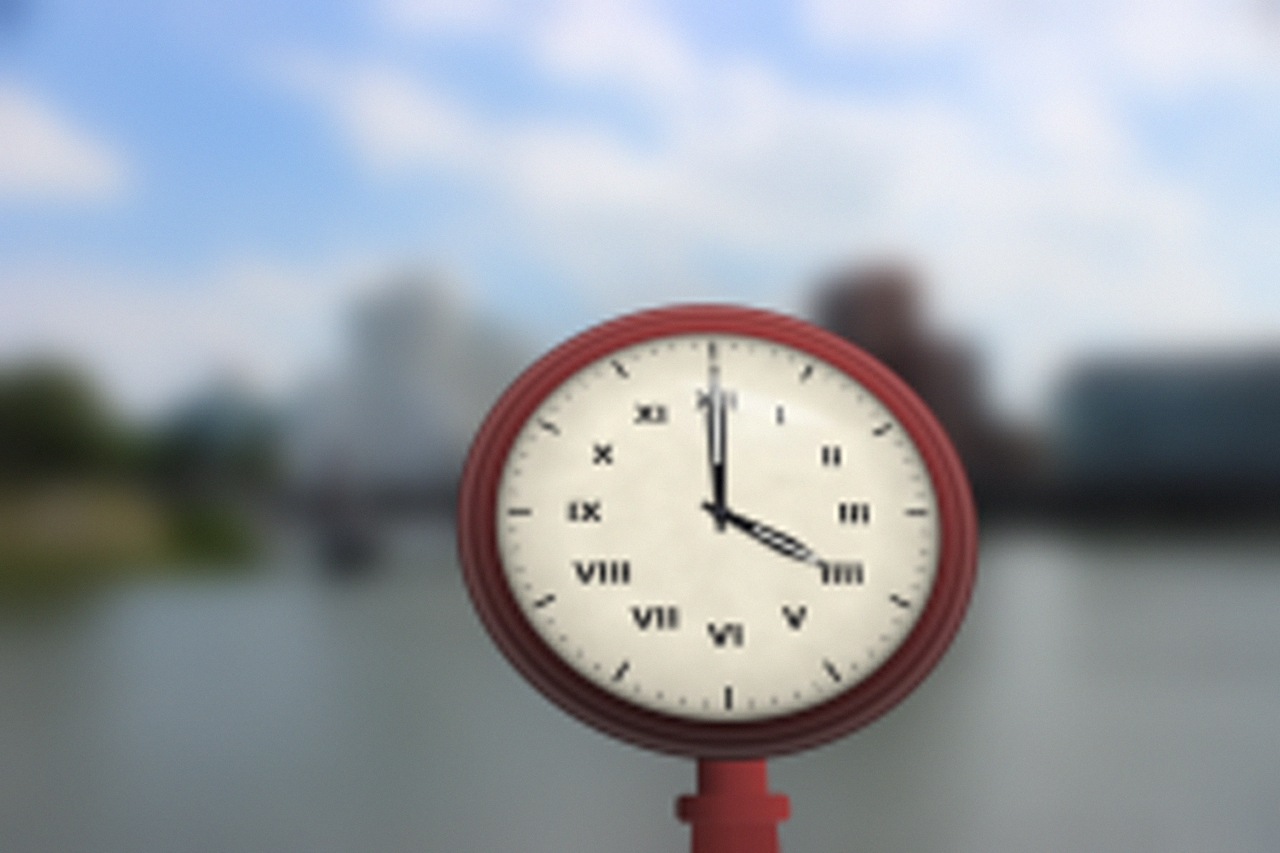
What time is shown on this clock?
4:00
